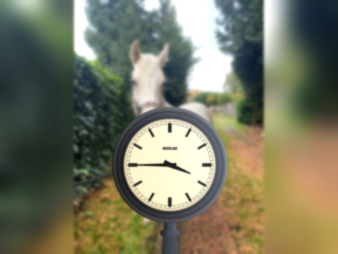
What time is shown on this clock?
3:45
